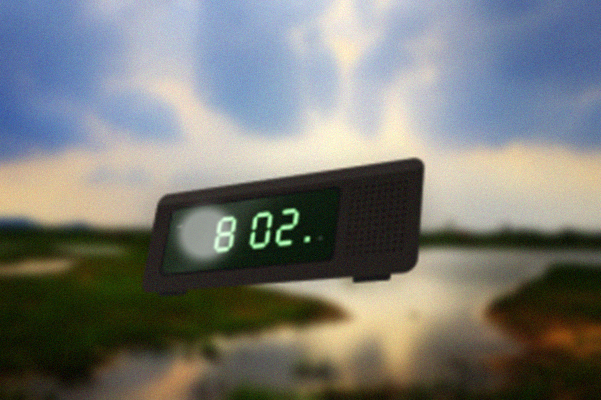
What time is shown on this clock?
8:02
